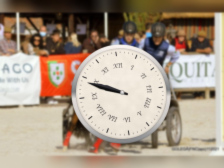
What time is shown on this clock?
9:49
